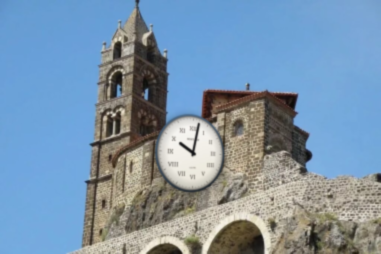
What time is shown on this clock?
10:02
